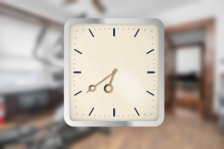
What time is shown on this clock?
6:39
